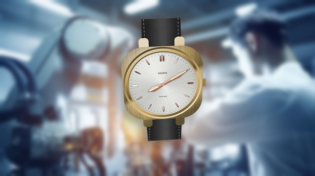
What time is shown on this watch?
8:10
